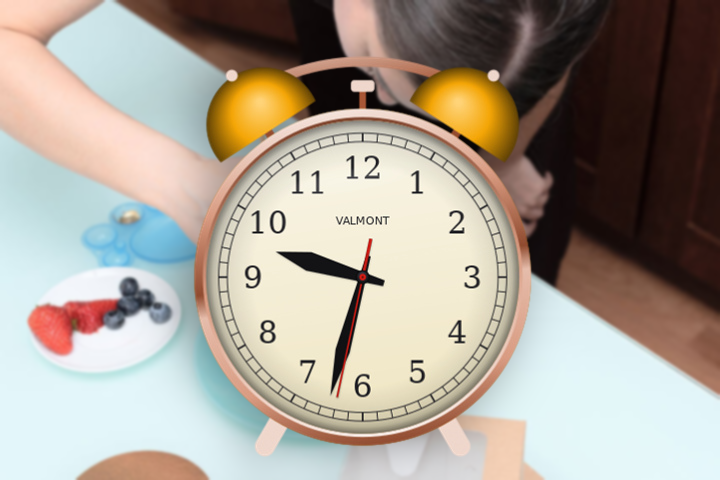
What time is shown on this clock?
9:32:32
